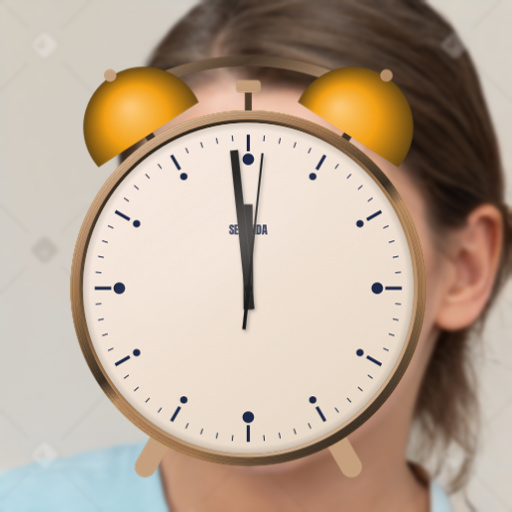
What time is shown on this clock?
11:59:01
